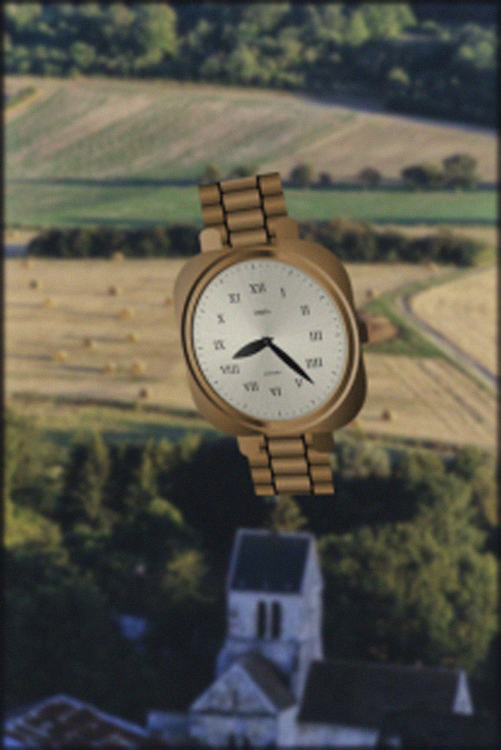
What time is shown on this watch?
8:23
